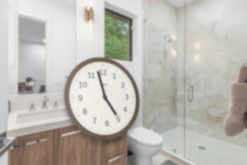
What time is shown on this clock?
4:58
